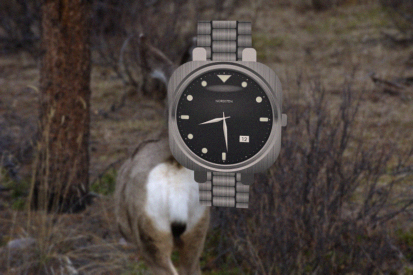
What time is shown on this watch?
8:29
